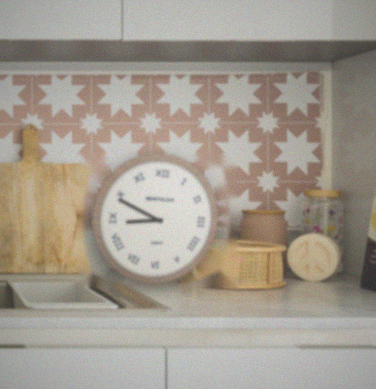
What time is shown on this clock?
8:49
